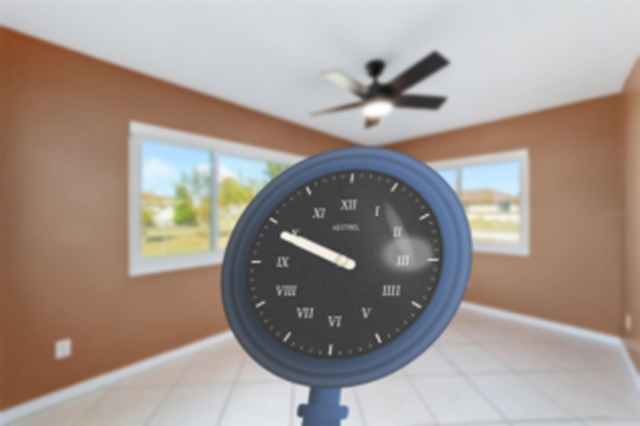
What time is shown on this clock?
9:49
